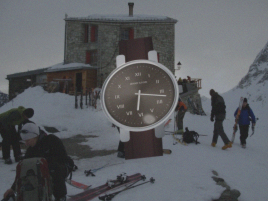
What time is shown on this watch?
6:17
